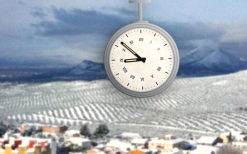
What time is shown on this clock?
8:52
